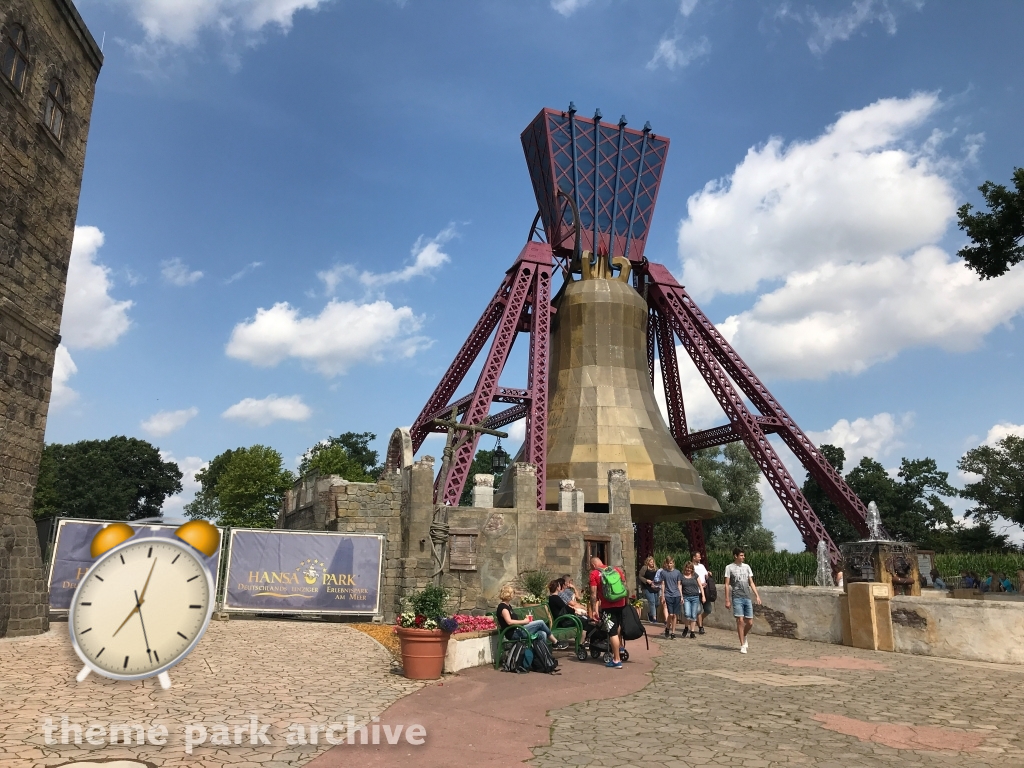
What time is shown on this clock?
7:01:26
